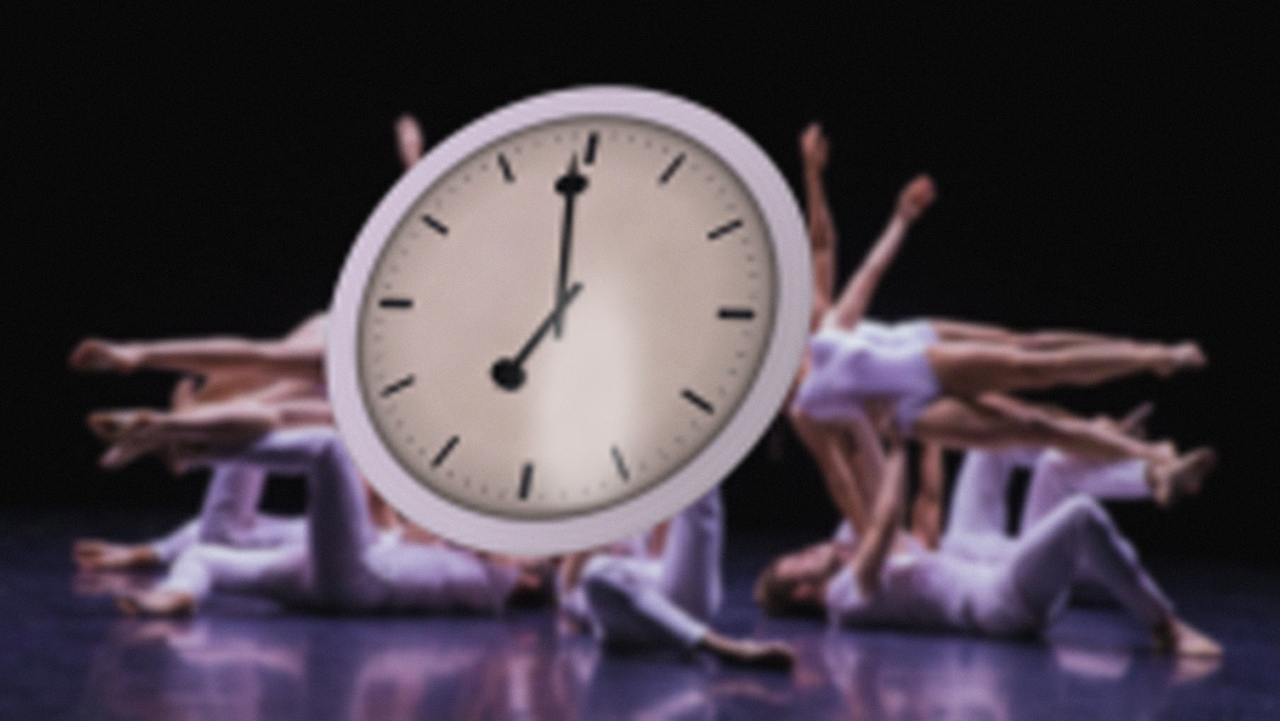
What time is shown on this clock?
6:59
